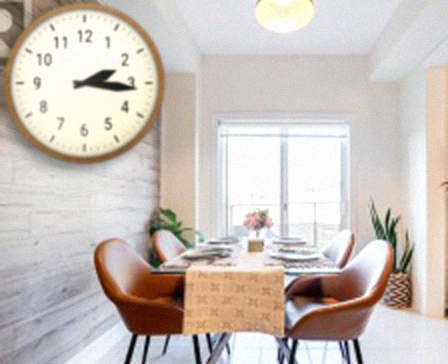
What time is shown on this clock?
2:16
